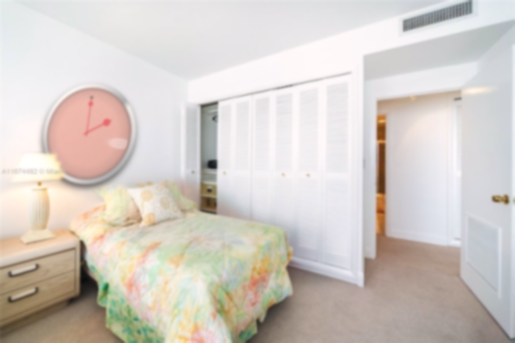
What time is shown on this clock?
2:00
